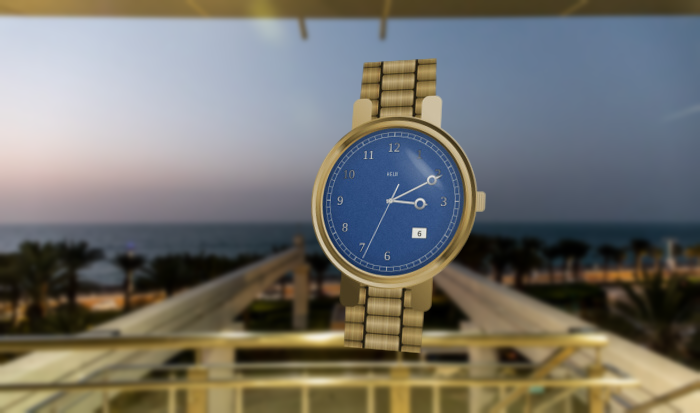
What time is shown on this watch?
3:10:34
